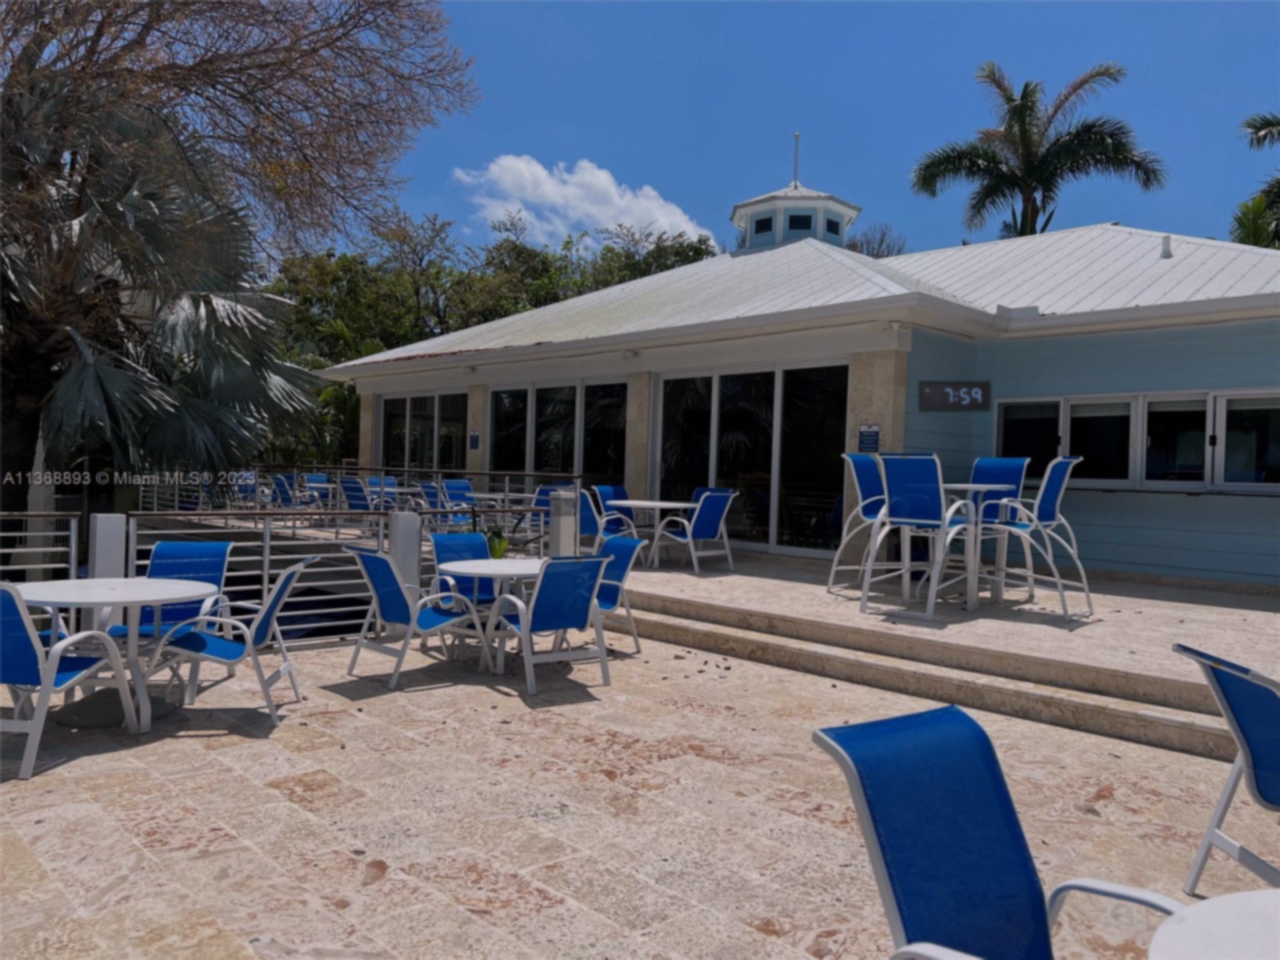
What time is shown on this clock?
7:59
